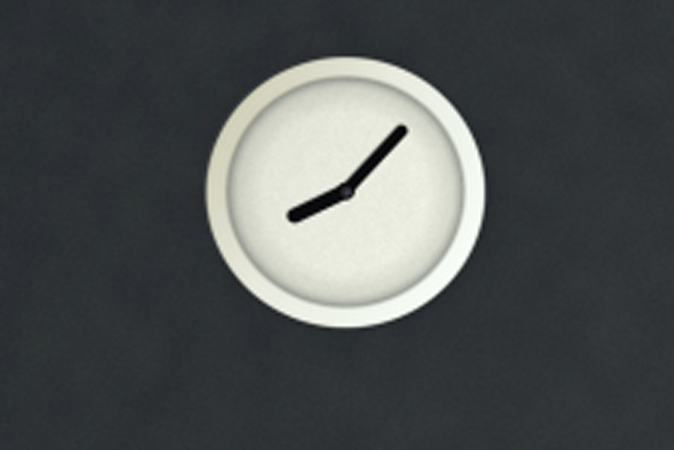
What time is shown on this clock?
8:07
